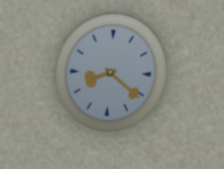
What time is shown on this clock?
8:21
